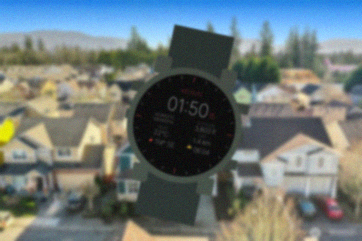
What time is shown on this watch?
1:50
